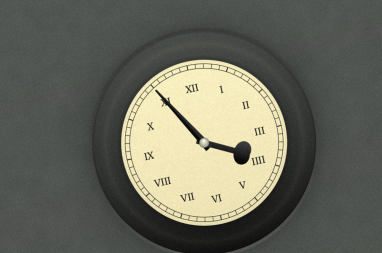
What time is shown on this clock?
3:55
